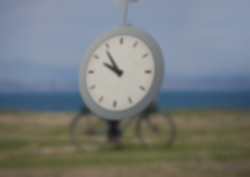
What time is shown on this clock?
9:54
